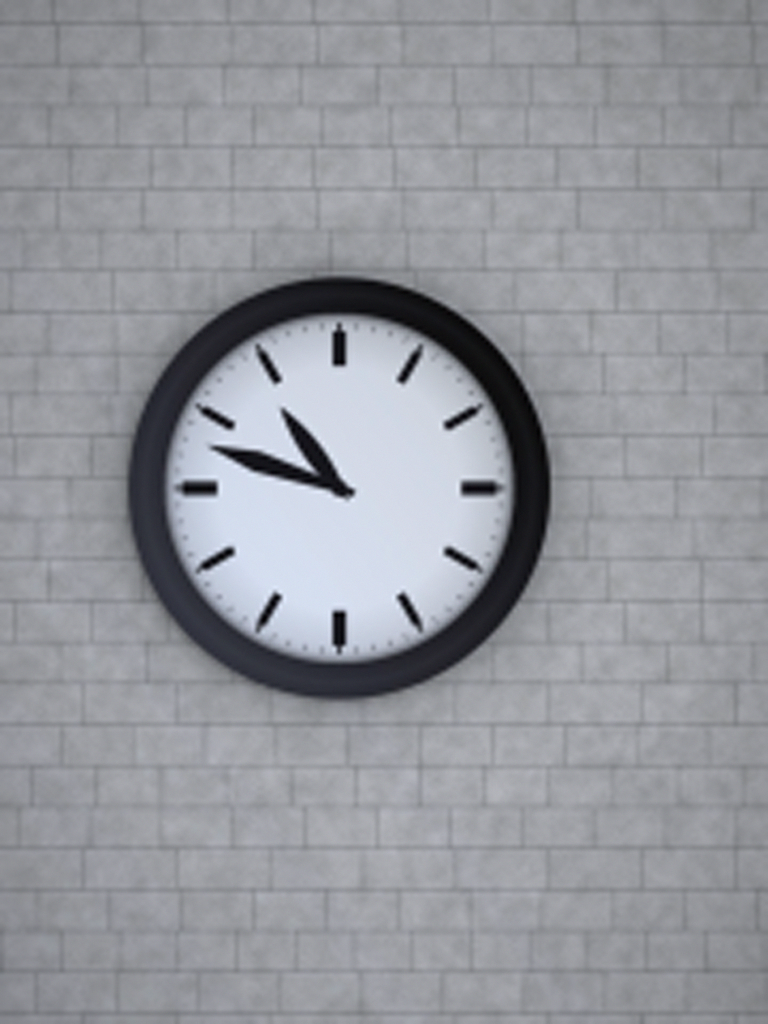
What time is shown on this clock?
10:48
